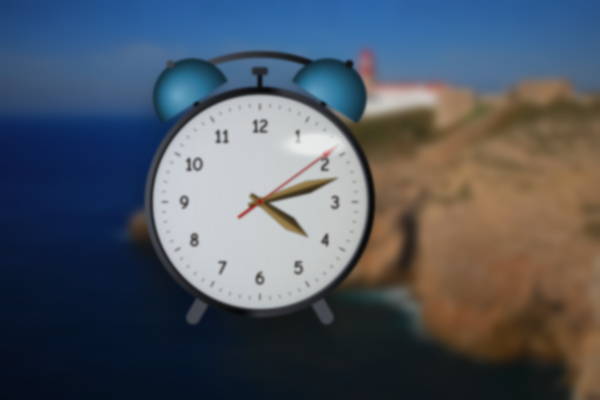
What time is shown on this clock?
4:12:09
